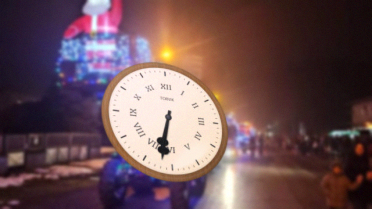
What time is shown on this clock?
6:32
